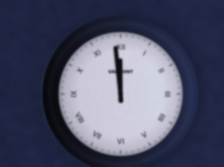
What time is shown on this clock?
11:59
